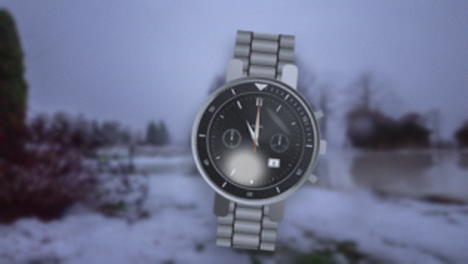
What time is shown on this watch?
11:00
